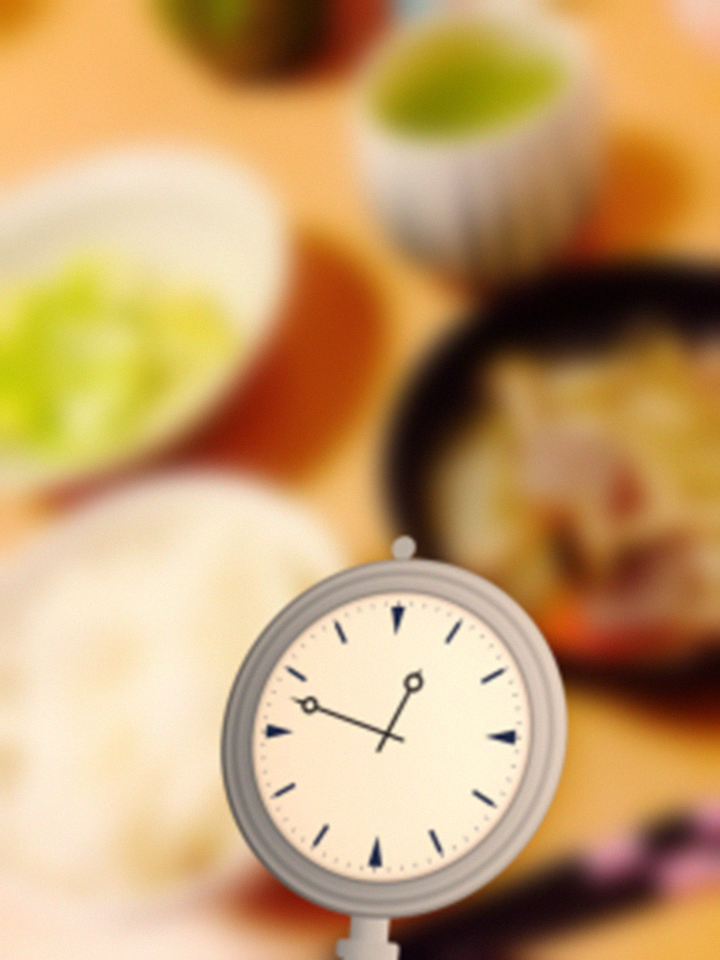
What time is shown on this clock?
12:48
